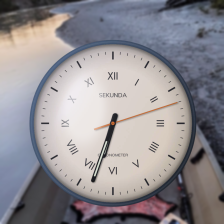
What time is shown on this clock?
6:33:12
